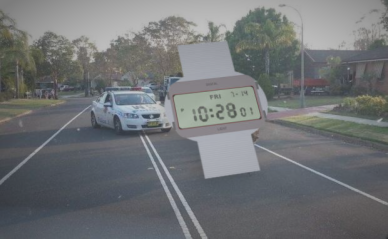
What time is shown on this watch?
10:28:01
